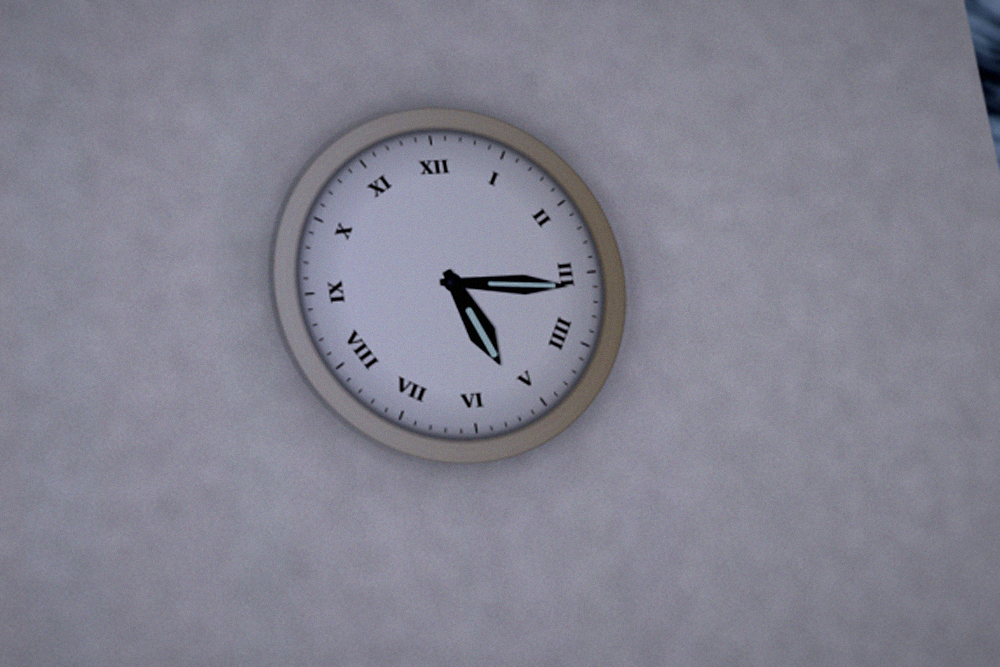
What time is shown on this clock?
5:16
